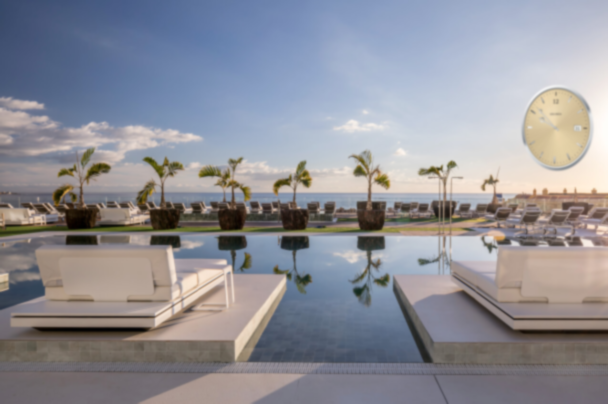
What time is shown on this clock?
9:52
